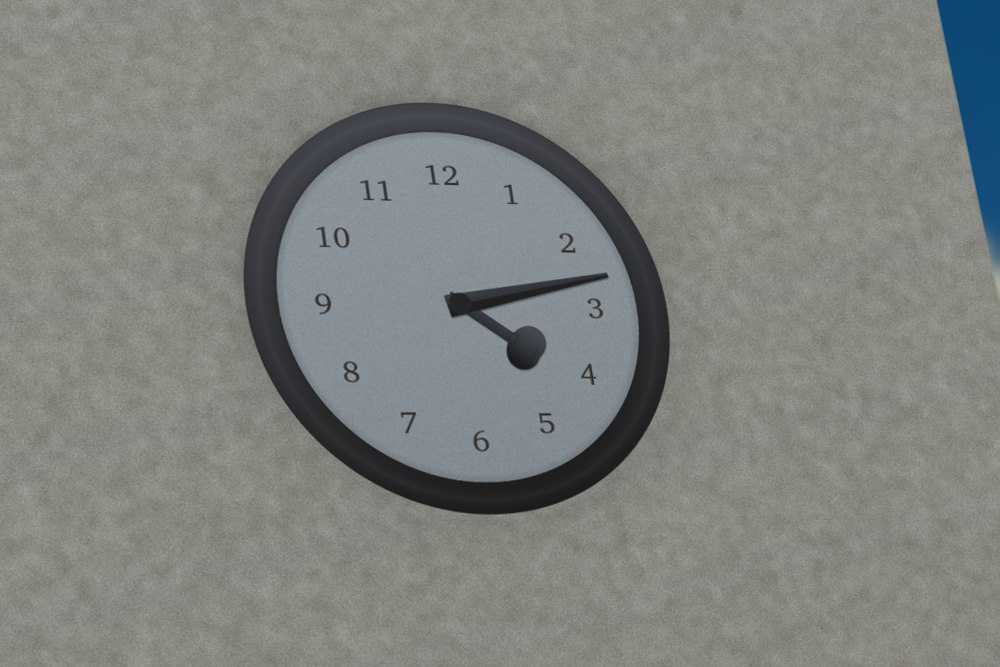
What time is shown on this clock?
4:13
